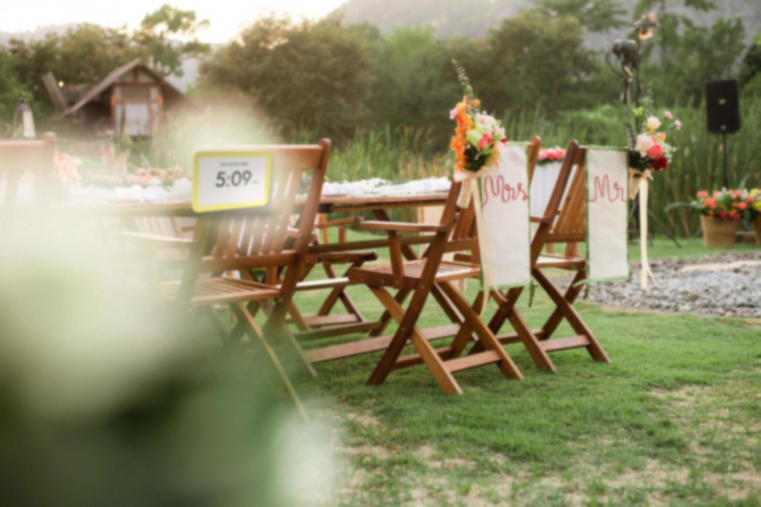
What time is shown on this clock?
5:09
